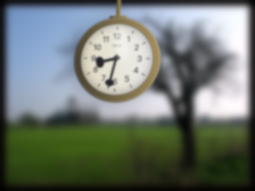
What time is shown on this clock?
8:32
